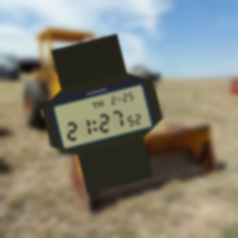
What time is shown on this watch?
21:27
